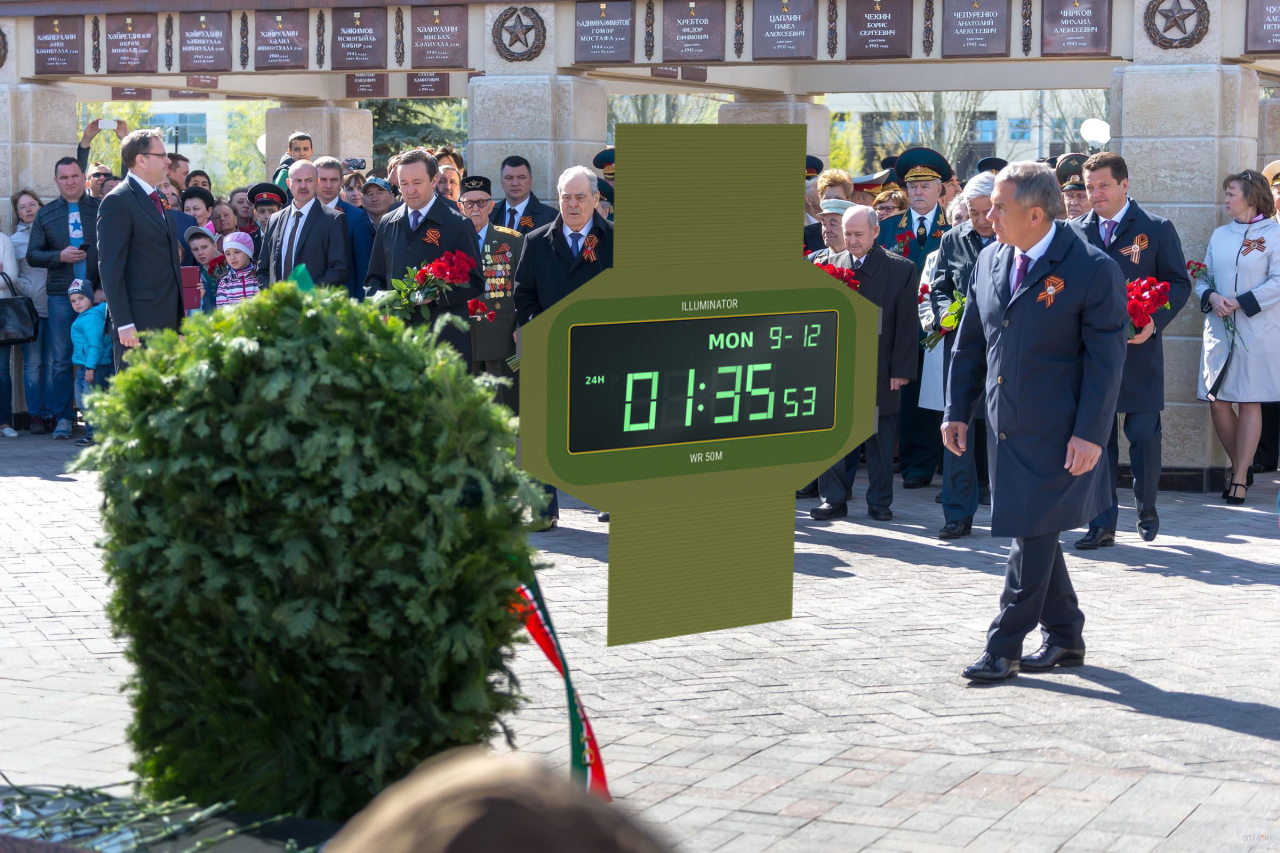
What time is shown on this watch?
1:35:53
